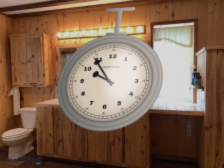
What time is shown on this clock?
9:54
